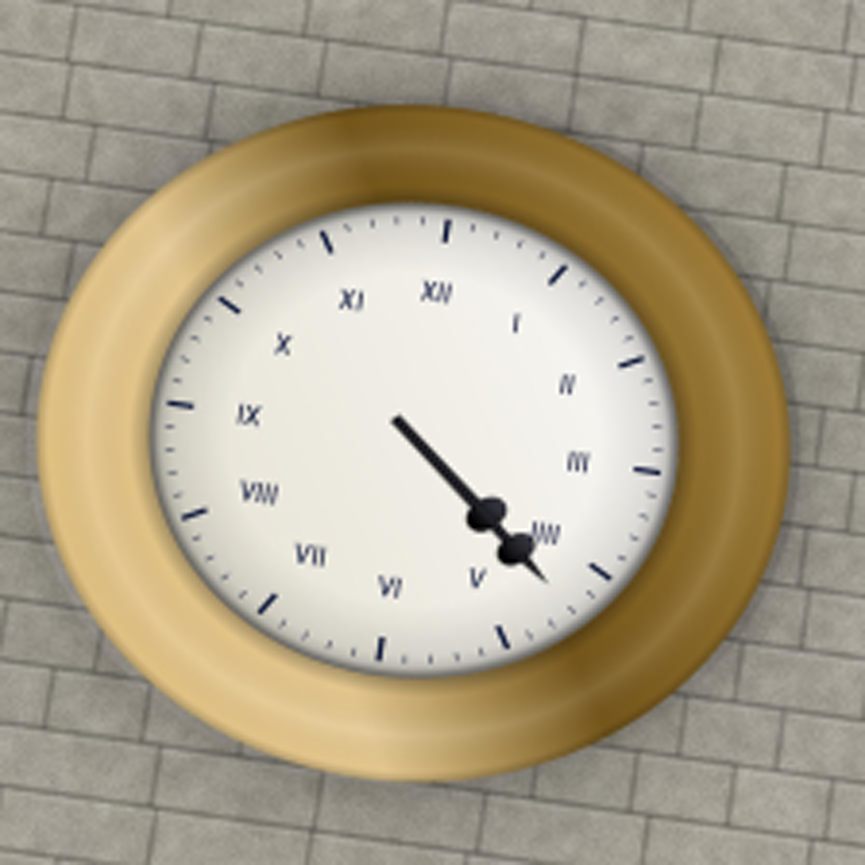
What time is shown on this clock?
4:22
